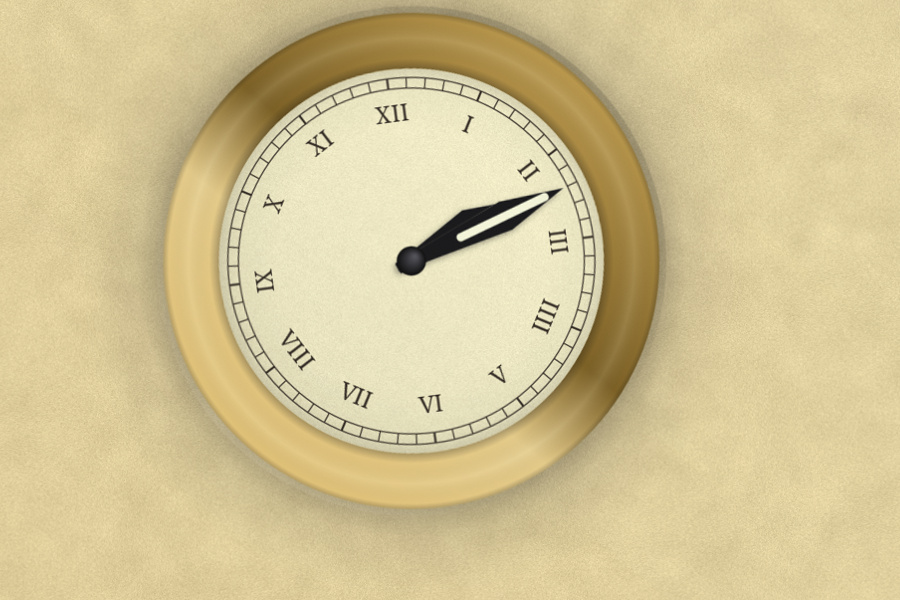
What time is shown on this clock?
2:12
